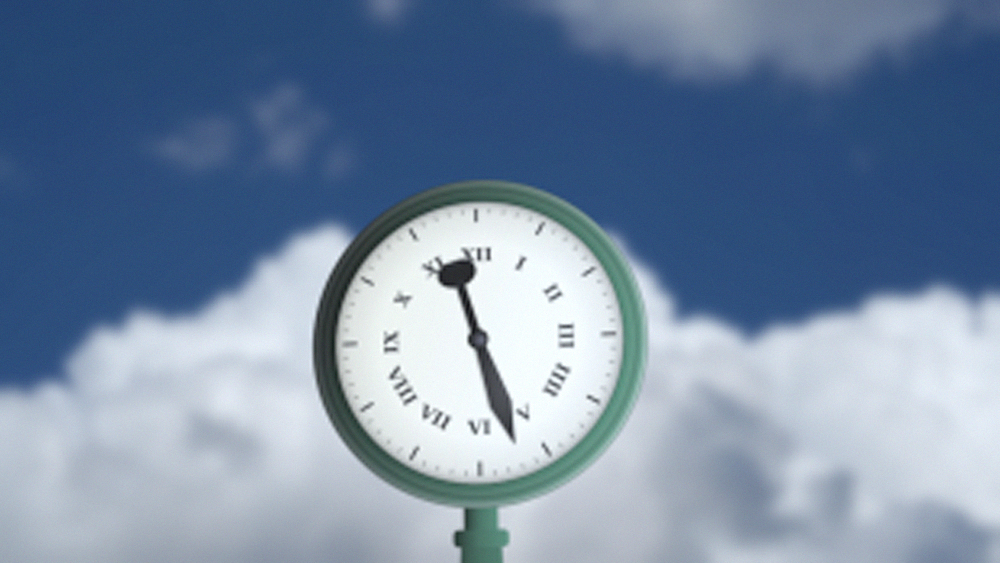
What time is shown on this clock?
11:27
